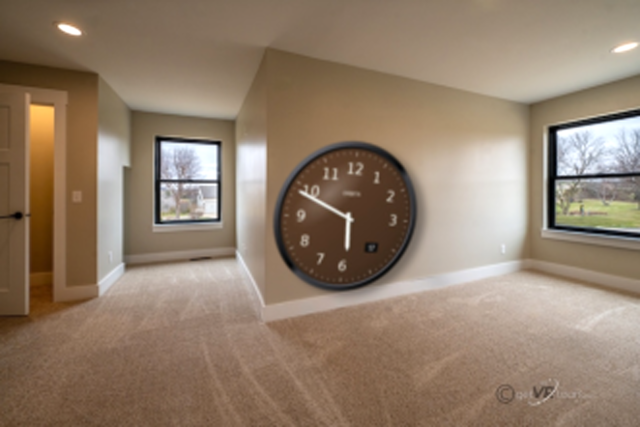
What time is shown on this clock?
5:49
